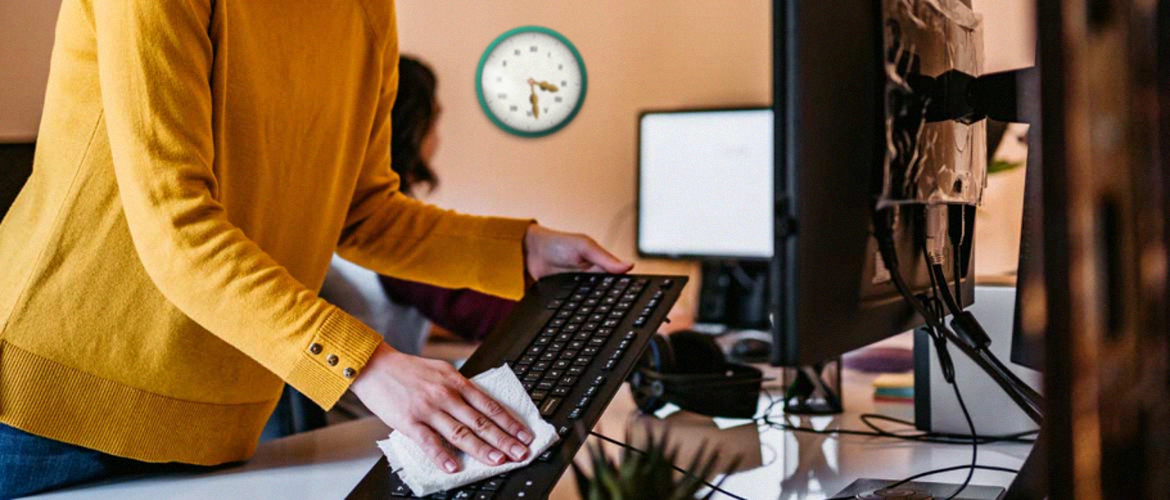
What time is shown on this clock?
3:28
